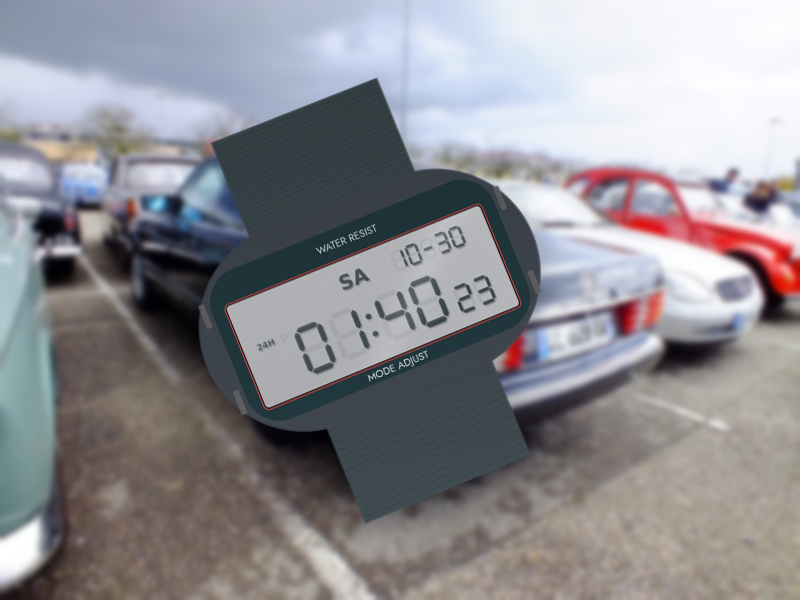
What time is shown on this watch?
1:40:23
